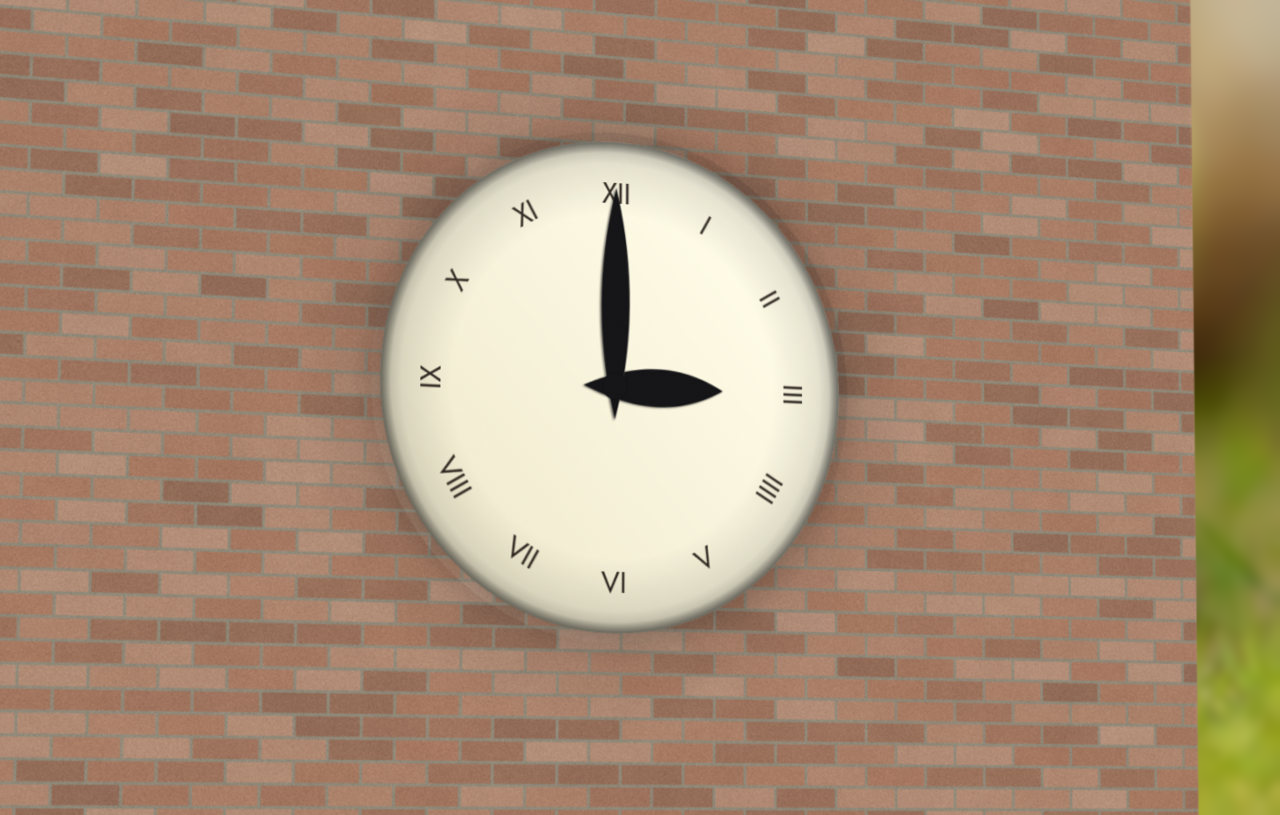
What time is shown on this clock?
3:00
